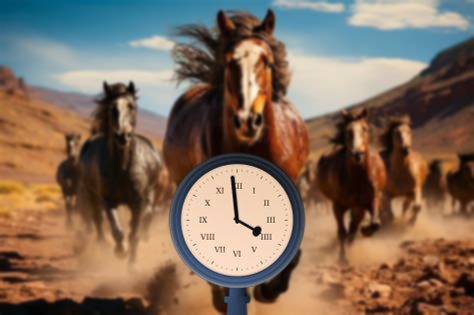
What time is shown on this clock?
3:59
